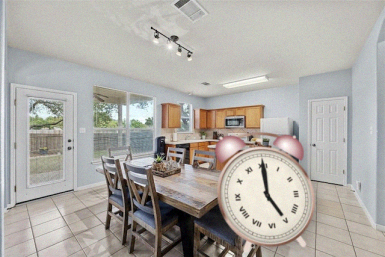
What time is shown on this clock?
5:00
